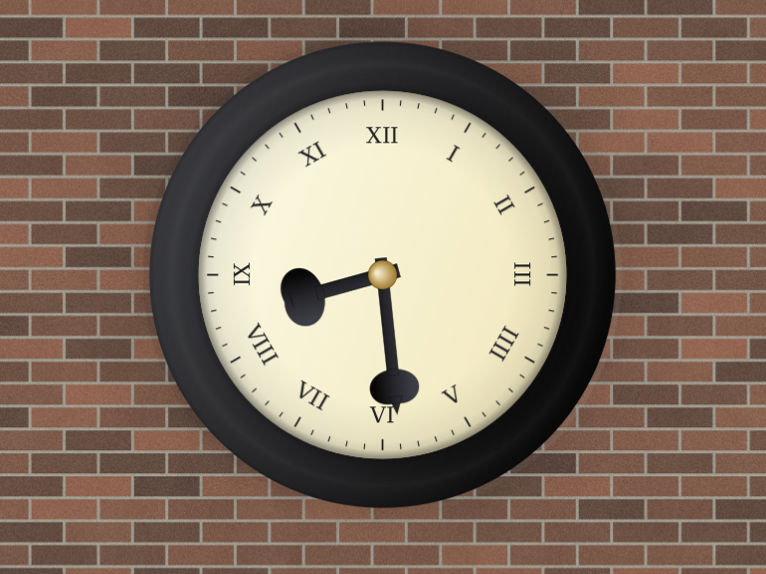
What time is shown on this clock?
8:29
